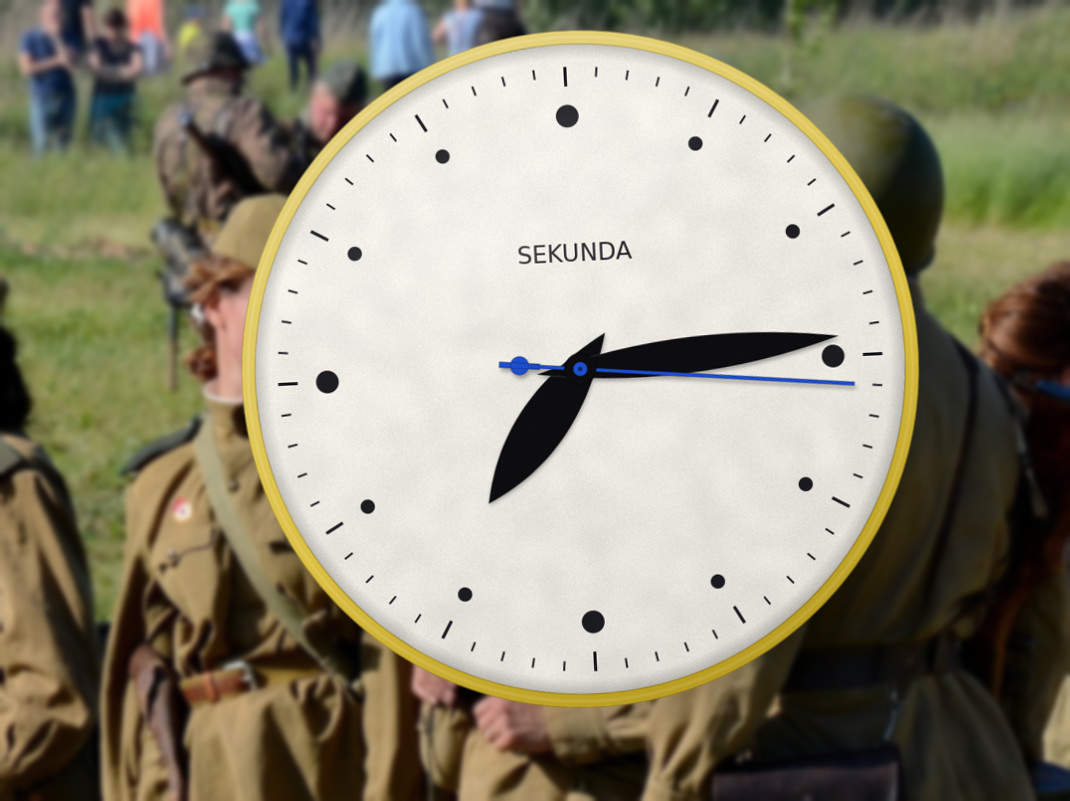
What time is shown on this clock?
7:14:16
